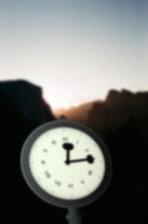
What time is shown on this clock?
12:14
